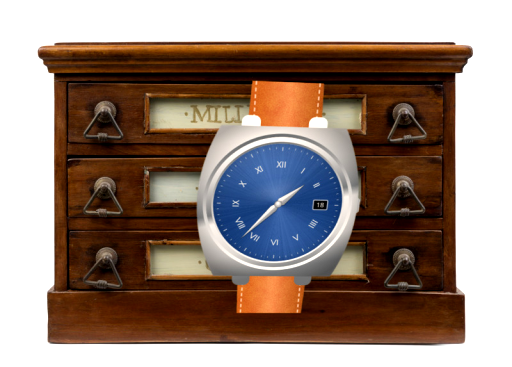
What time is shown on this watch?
1:37
